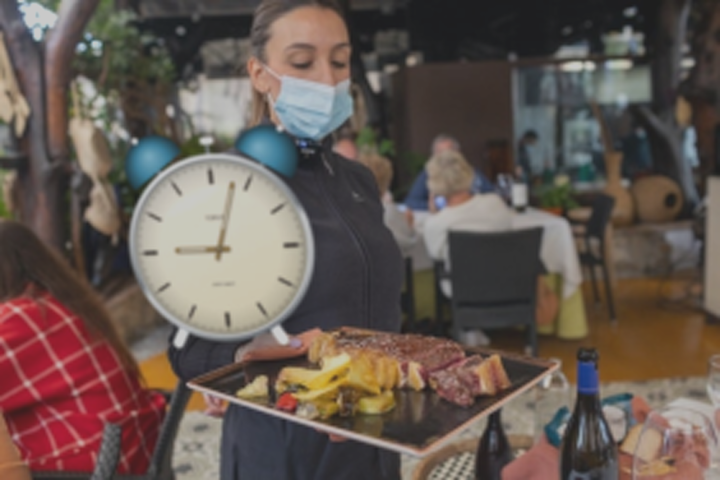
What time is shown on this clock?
9:03
